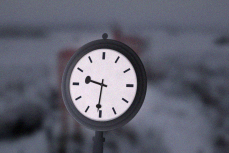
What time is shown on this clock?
9:31
